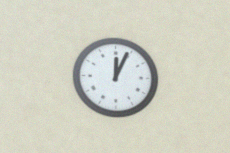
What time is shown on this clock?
12:04
